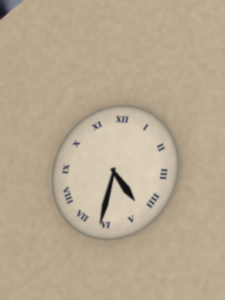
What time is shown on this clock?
4:31
